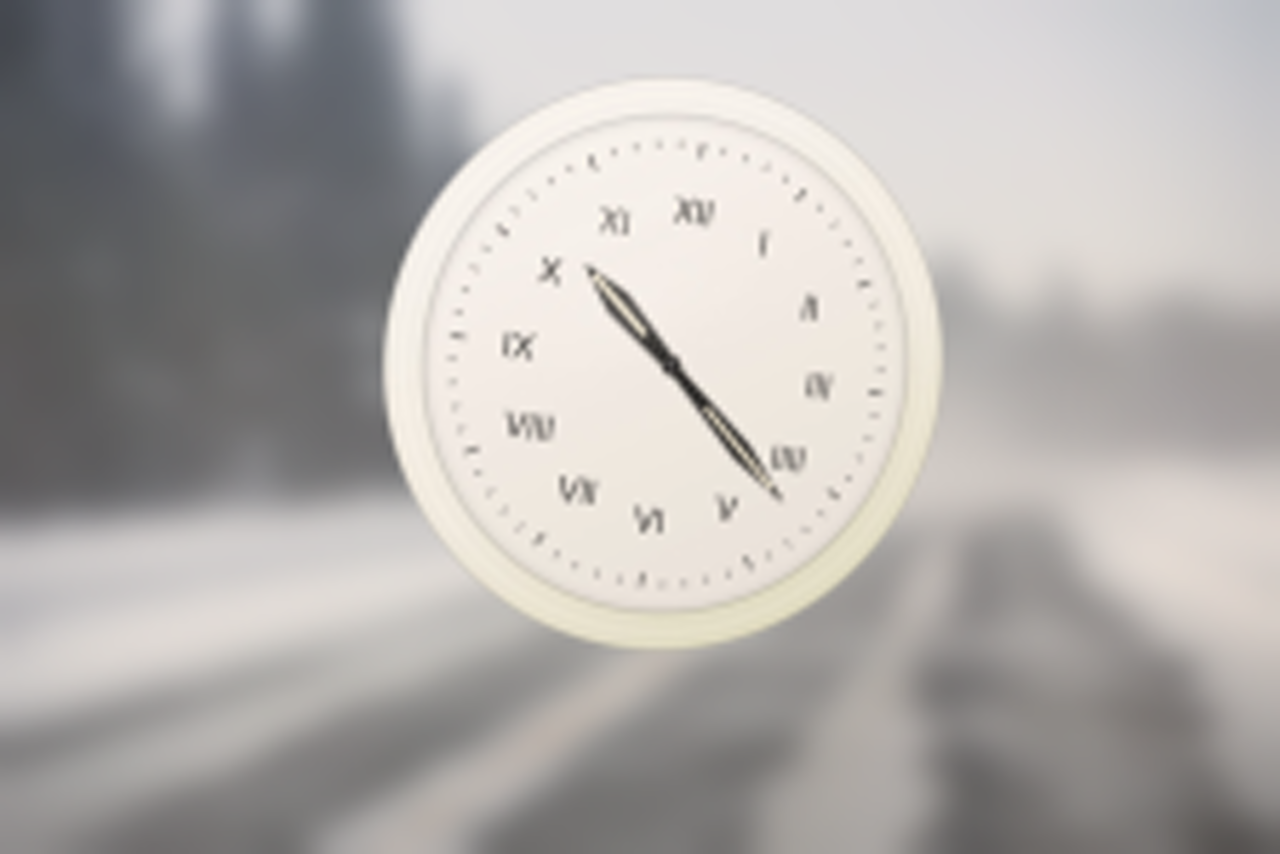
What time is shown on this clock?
10:22
